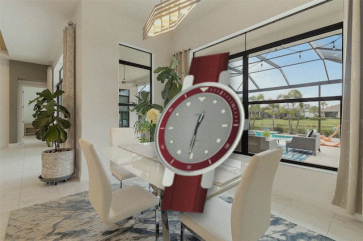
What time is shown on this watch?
12:31
